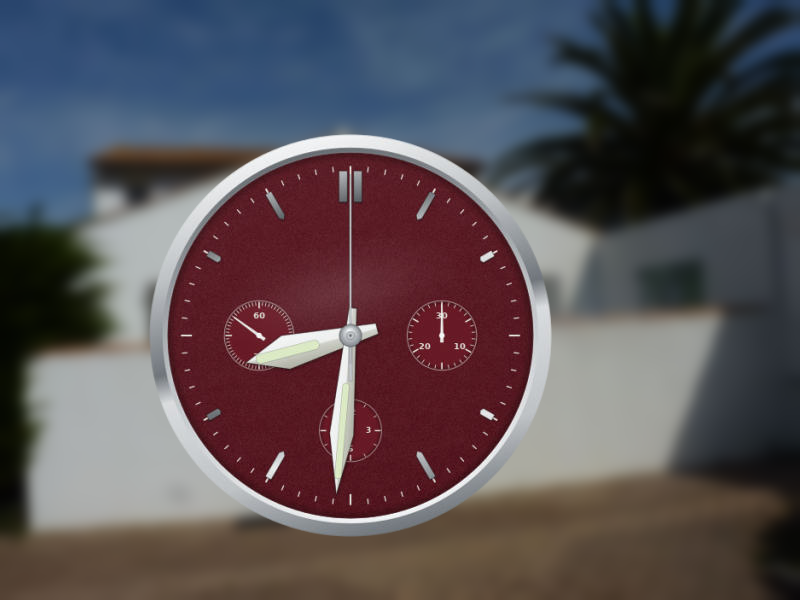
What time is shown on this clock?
8:30:51
